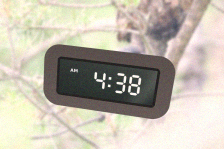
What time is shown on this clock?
4:38
